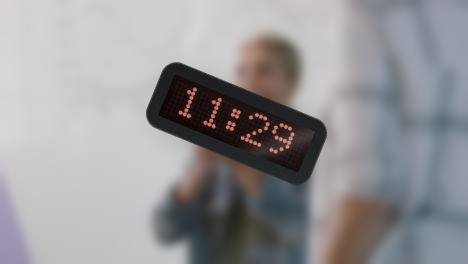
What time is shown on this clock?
11:29
